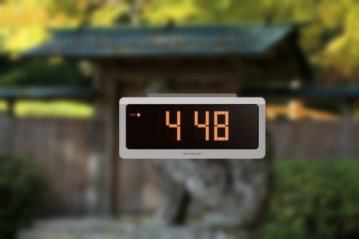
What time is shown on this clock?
4:48
